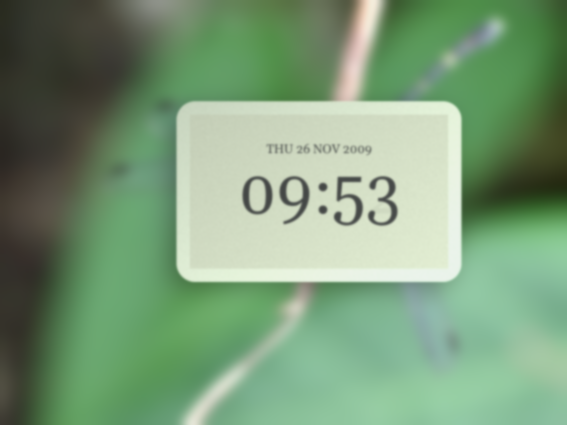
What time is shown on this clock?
9:53
